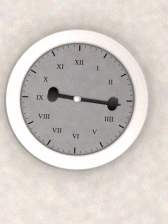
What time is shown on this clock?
9:16
